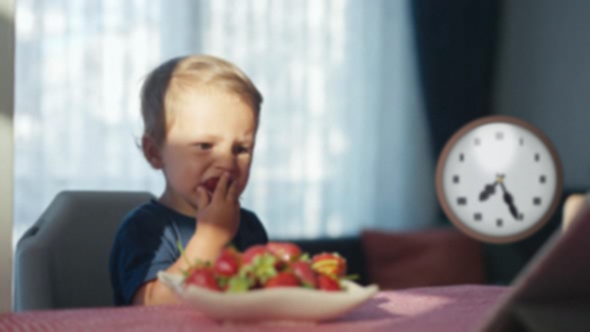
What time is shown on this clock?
7:26
